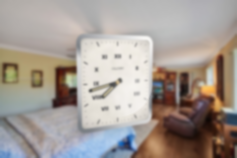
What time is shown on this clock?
7:43
